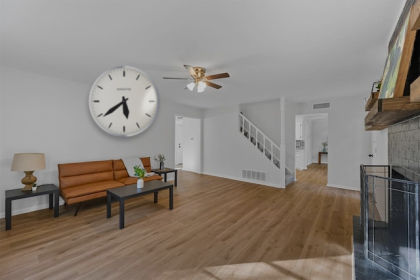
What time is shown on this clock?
5:39
